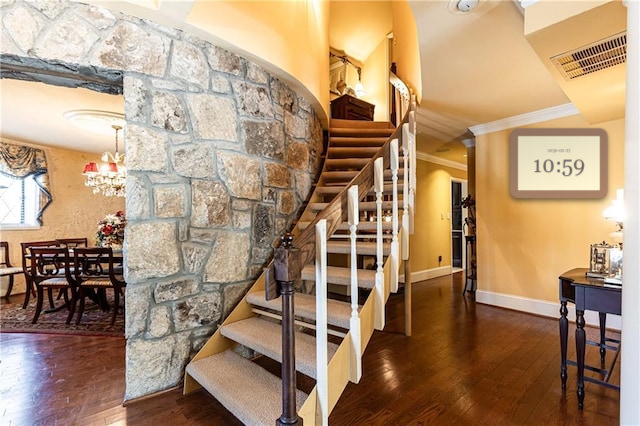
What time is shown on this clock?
10:59
